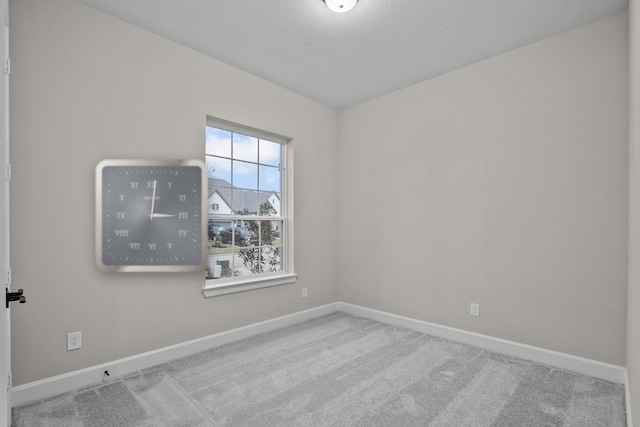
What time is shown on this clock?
3:01
